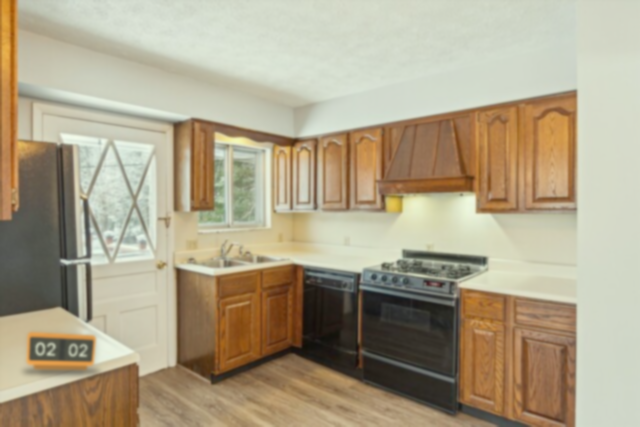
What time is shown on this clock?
2:02
